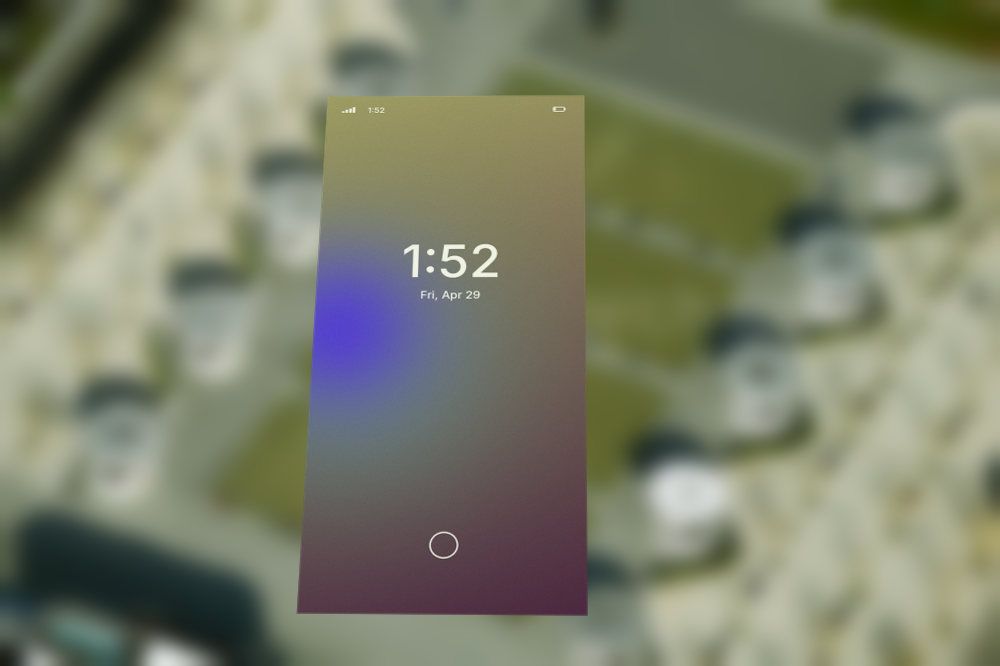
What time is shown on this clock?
1:52
